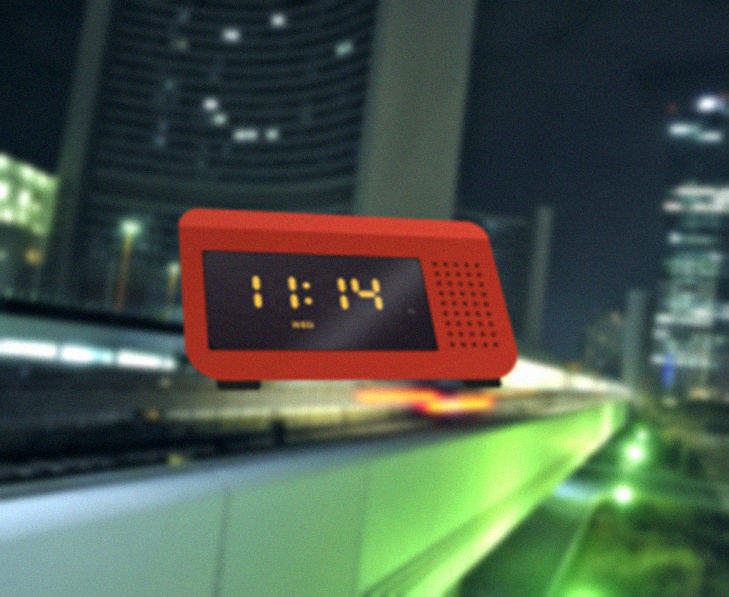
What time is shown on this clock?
11:14
